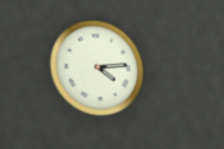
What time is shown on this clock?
4:14
